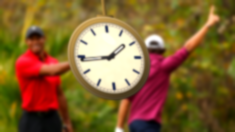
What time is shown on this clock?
1:44
